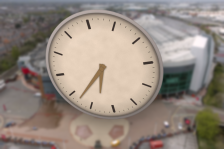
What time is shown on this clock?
6:38
